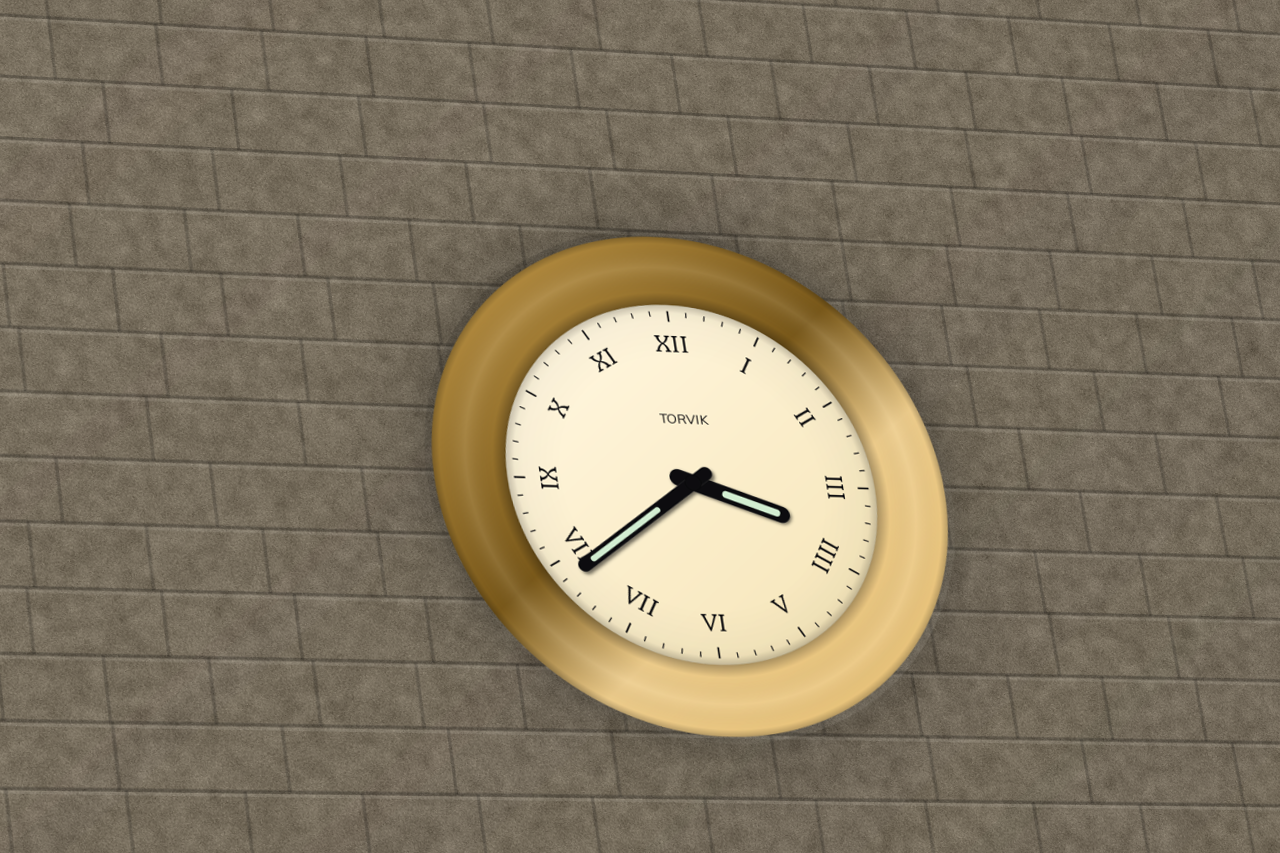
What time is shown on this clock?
3:39
